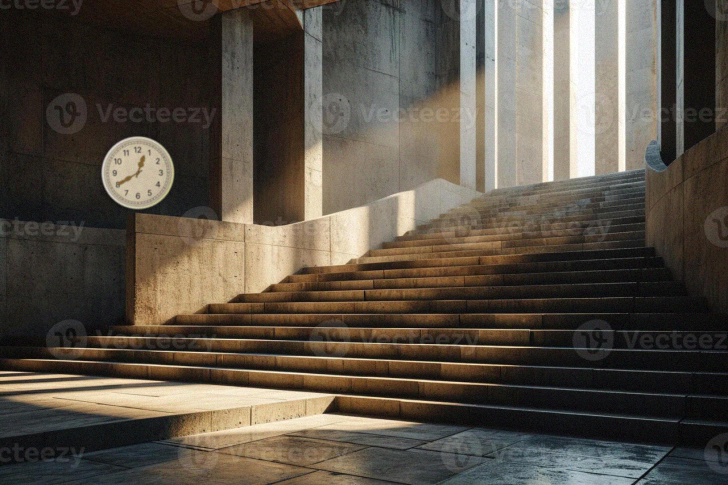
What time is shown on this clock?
12:40
